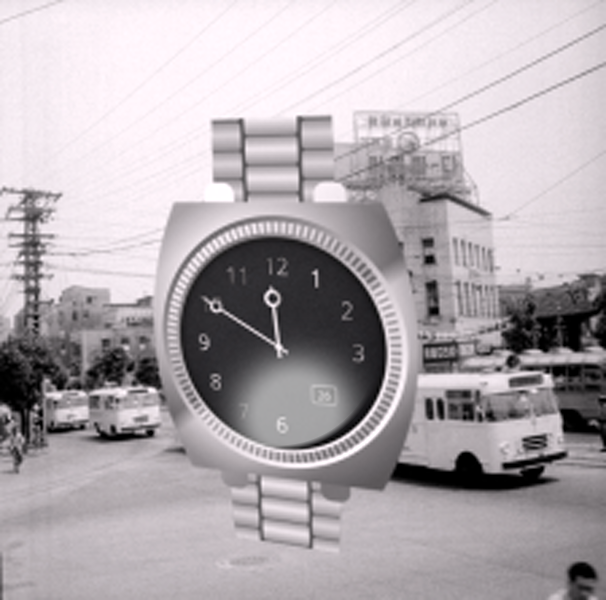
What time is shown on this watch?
11:50
